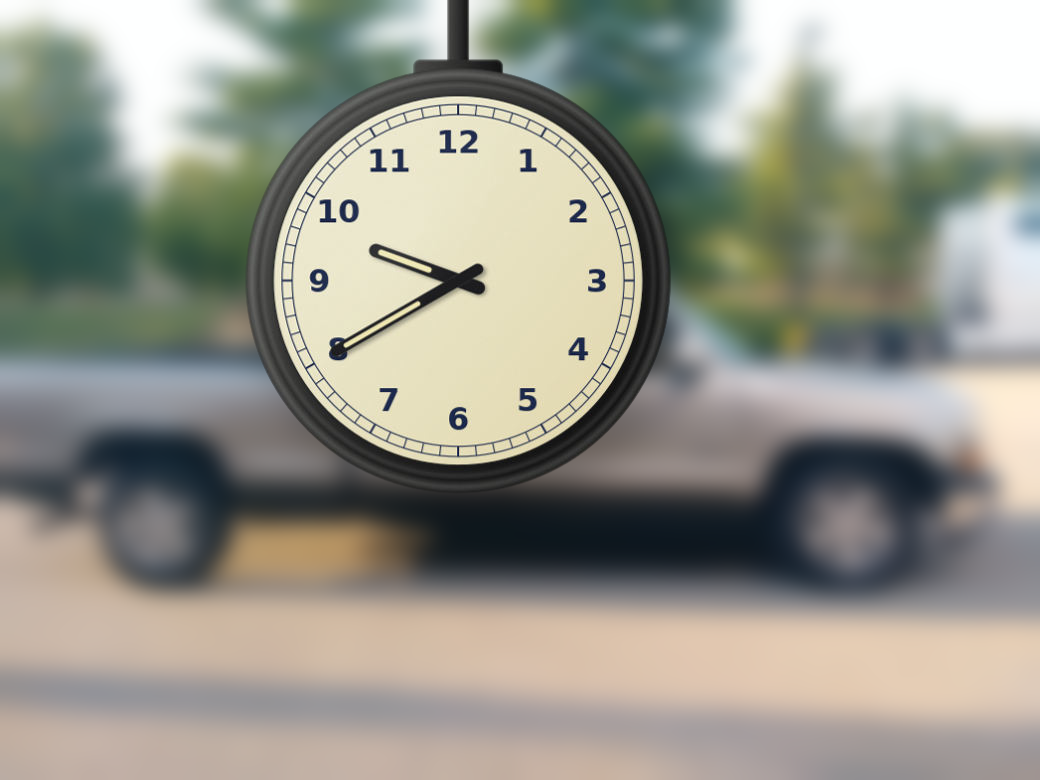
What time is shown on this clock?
9:40
